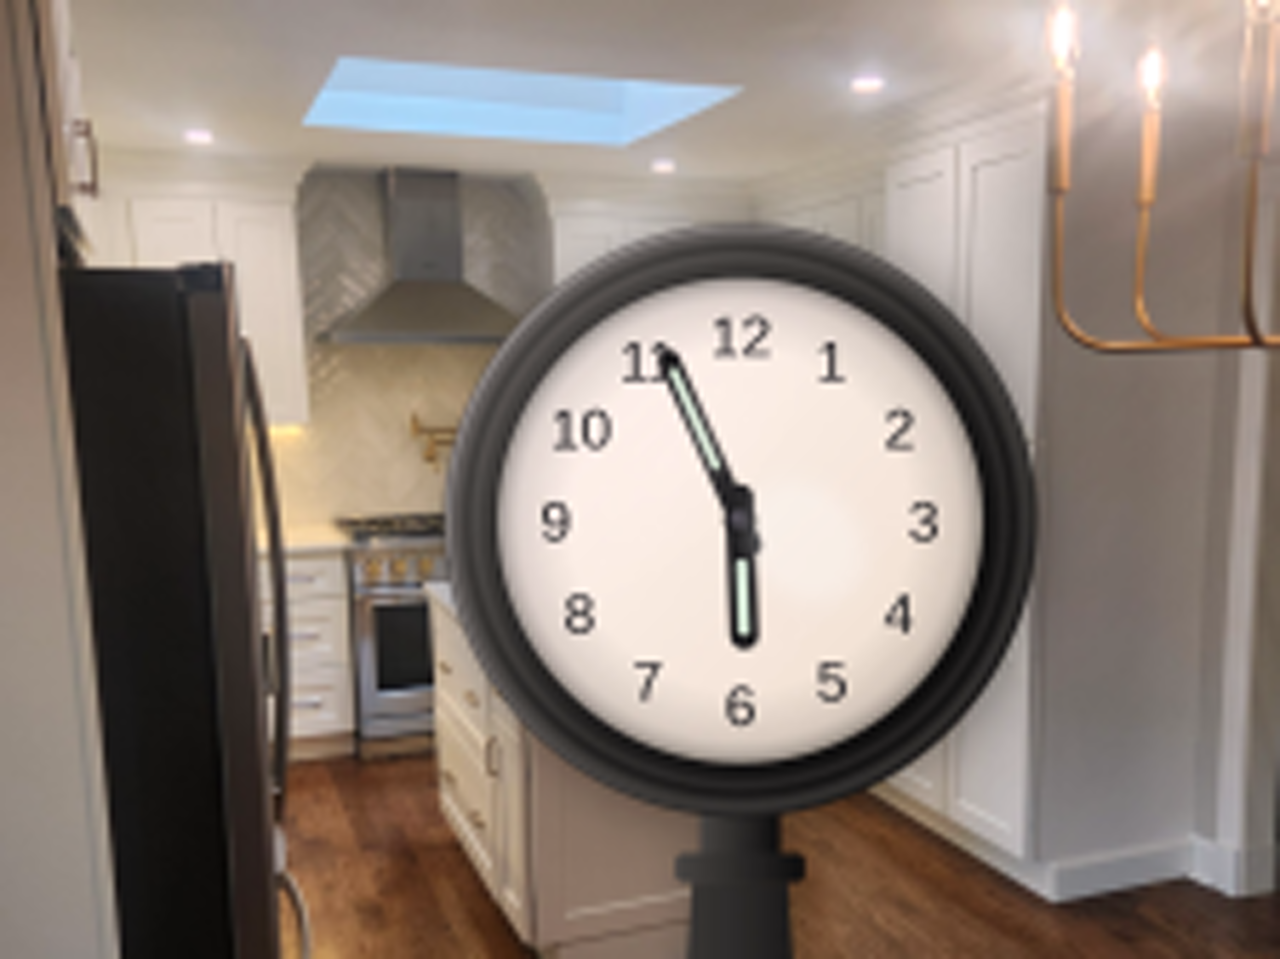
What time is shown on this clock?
5:56
